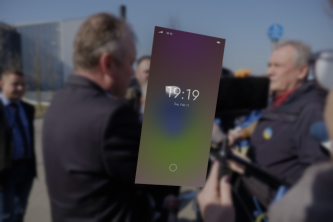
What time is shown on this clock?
19:19
